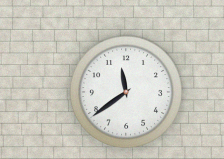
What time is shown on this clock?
11:39
